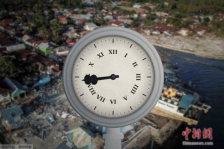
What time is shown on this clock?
8:44
